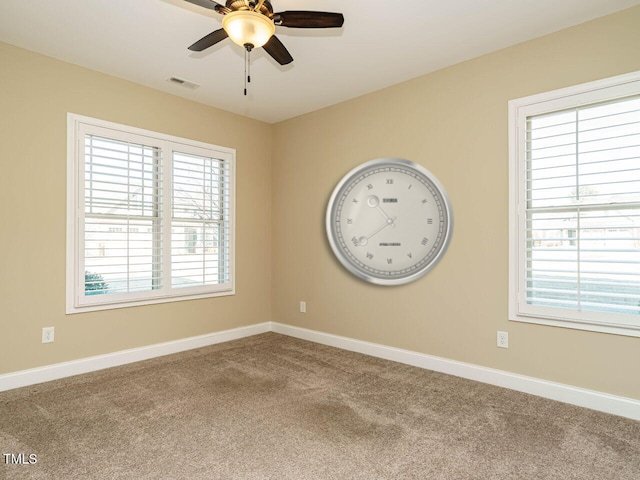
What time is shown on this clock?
10:39
